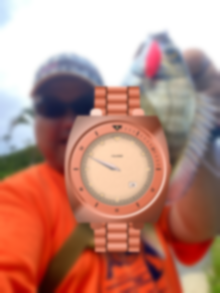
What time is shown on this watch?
9:49
